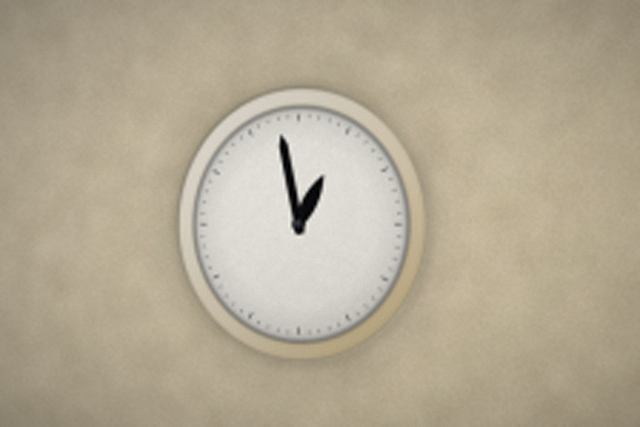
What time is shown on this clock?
12:58
